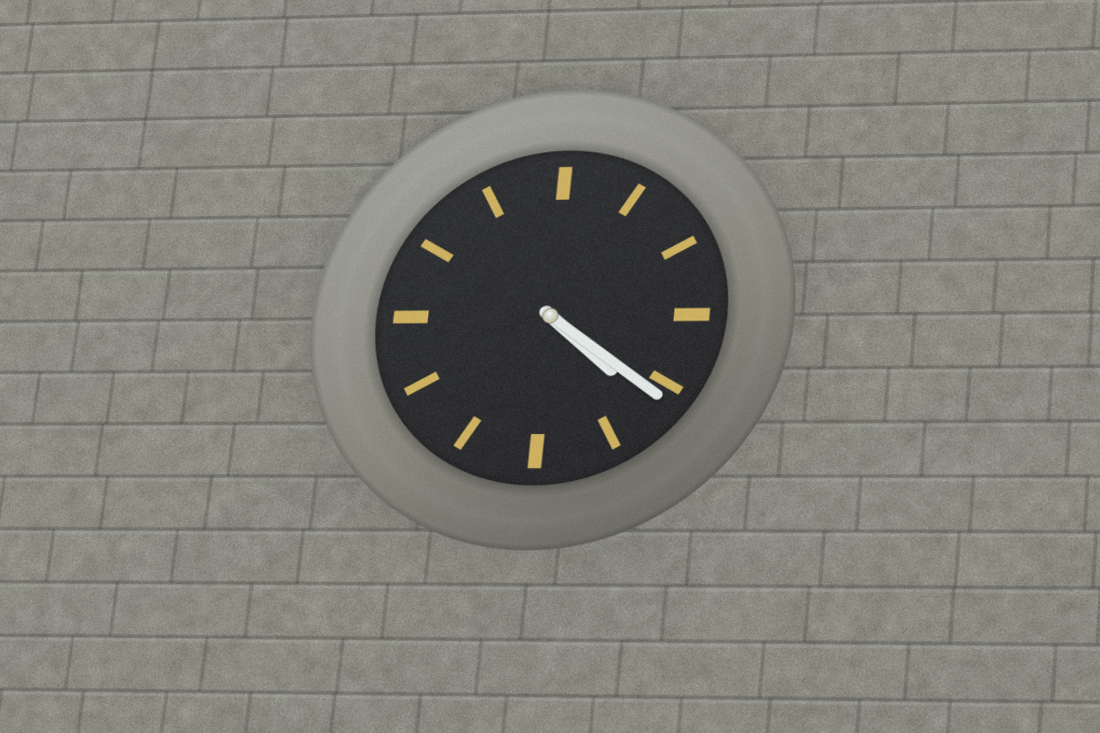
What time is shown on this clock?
4:21
